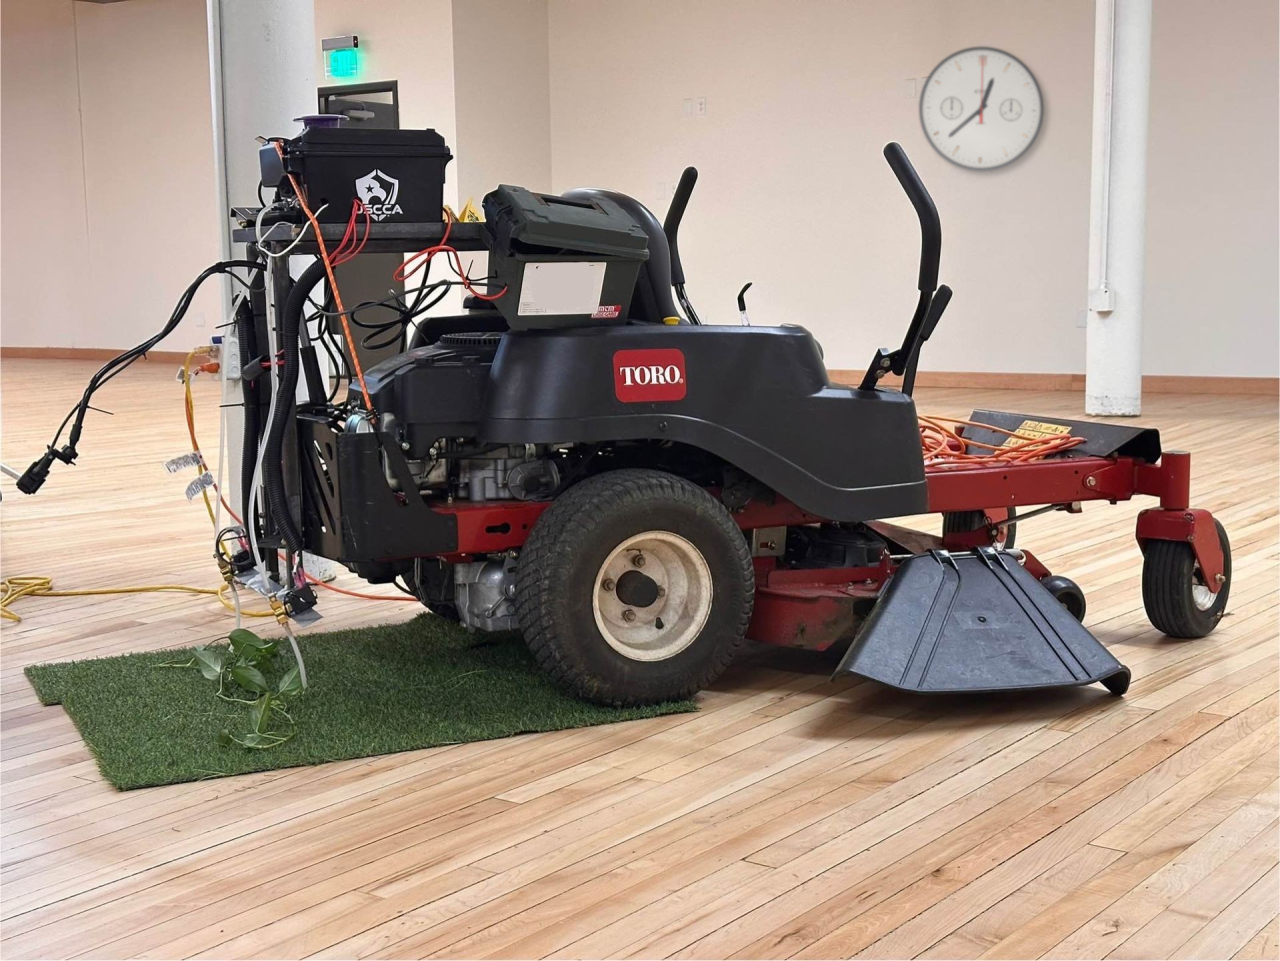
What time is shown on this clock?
12:38
